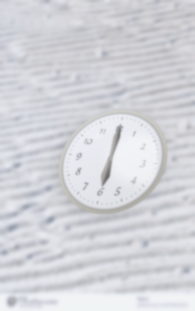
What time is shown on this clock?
6:00
